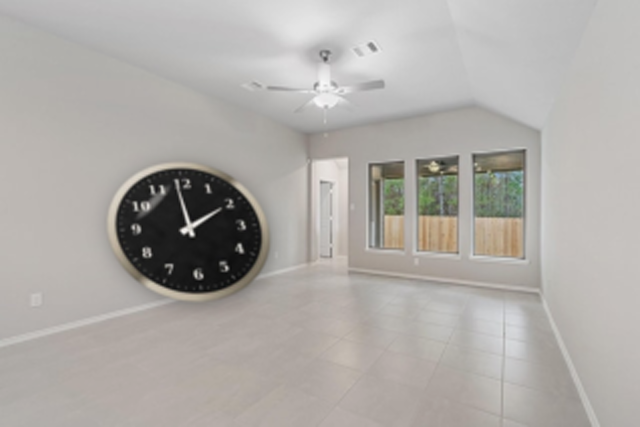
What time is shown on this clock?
1:59
